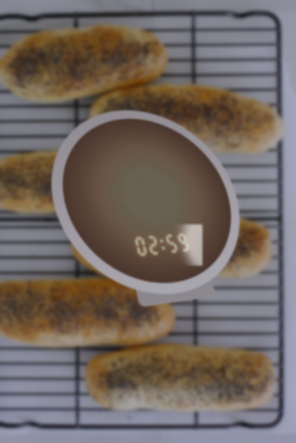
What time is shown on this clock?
2:59
